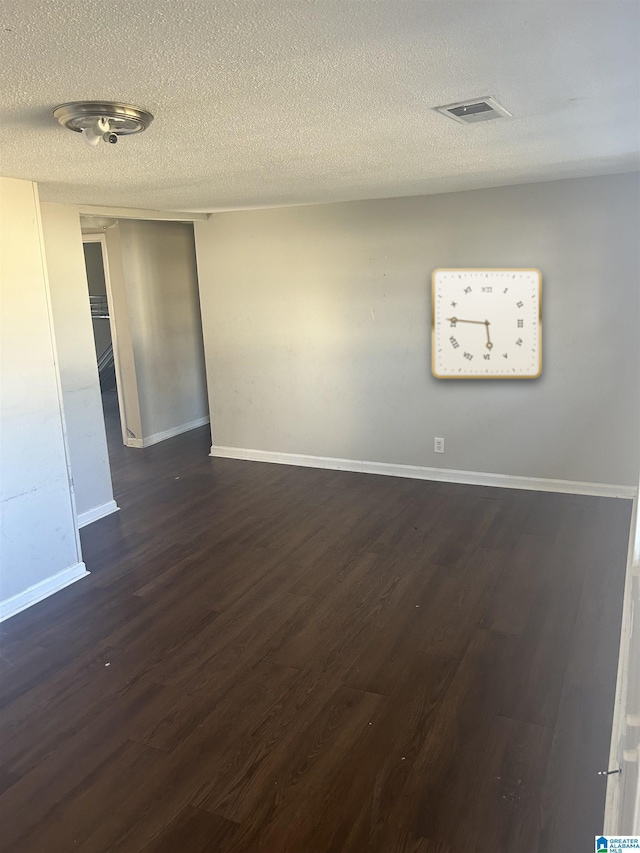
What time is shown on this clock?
5:46
